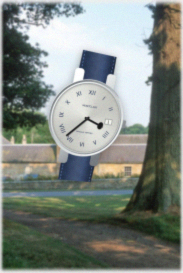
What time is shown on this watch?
3:37
